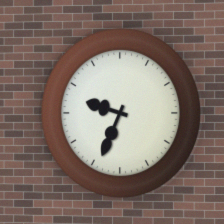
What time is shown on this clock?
9:34
